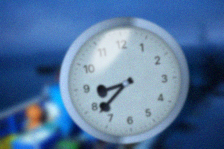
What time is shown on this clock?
8:38
